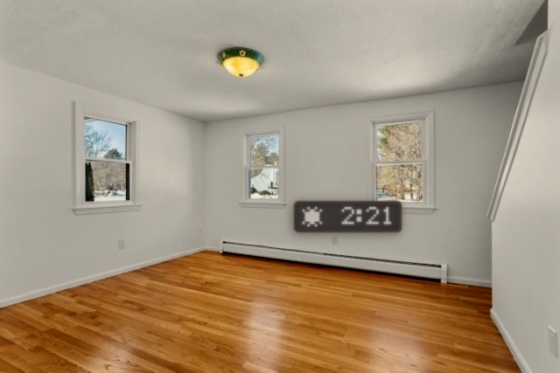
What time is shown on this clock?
2:21
